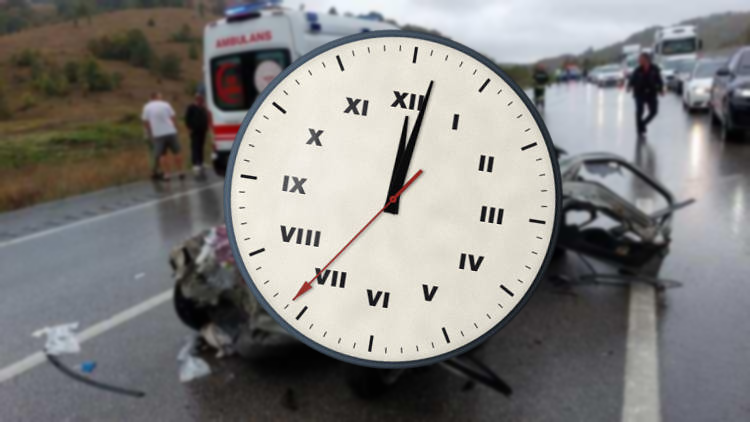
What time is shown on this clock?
12:01:36
